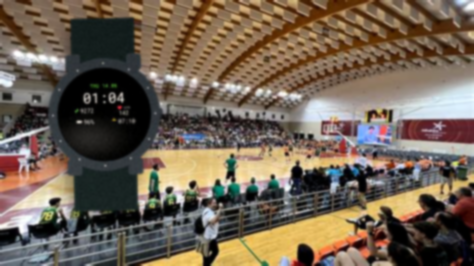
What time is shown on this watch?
1:04
